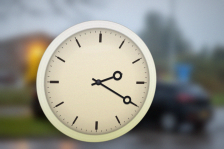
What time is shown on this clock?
2:20
